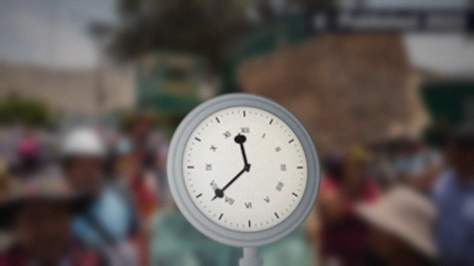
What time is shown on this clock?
11:38
